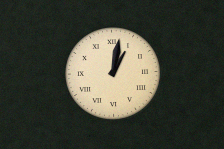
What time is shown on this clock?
1:02
